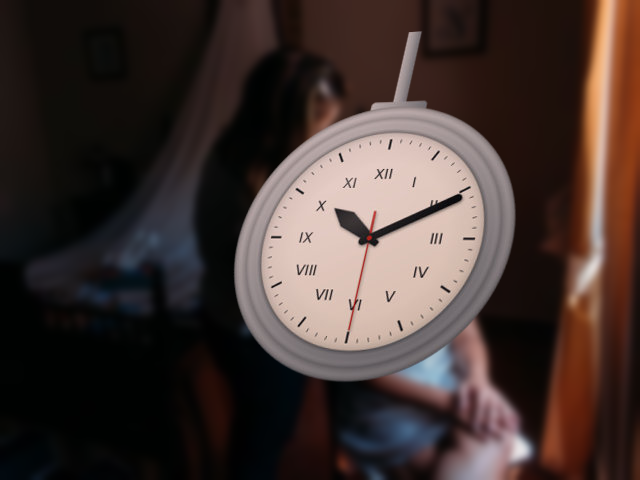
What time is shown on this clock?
10:10:30
